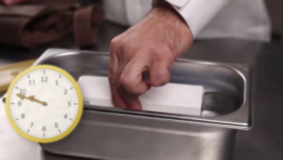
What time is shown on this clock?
9:48
